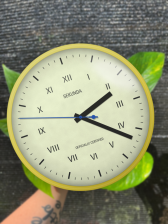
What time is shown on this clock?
2:21:48
